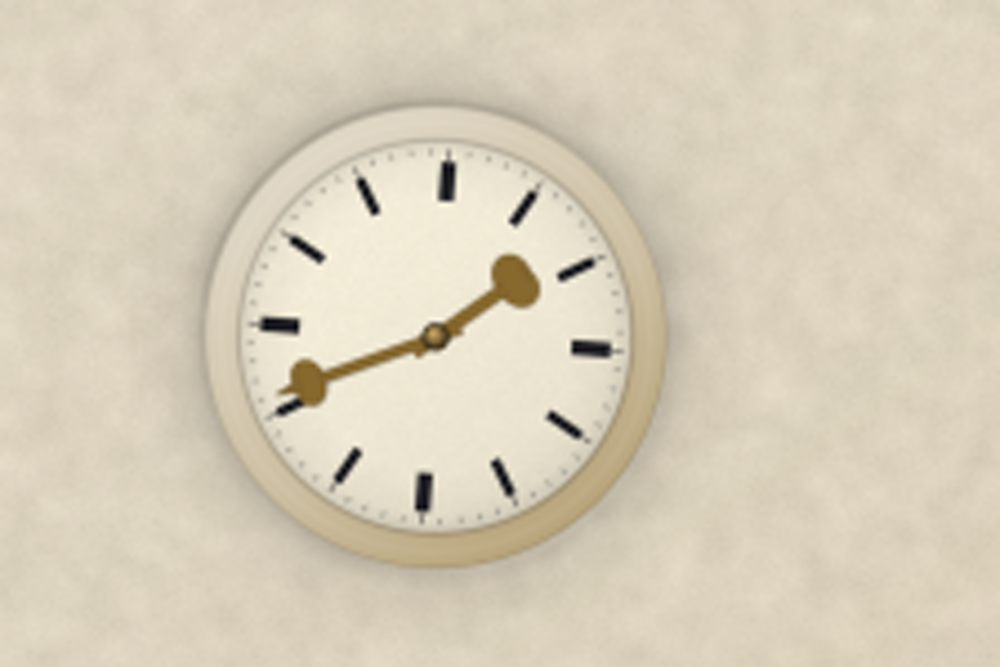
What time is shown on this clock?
1:41
